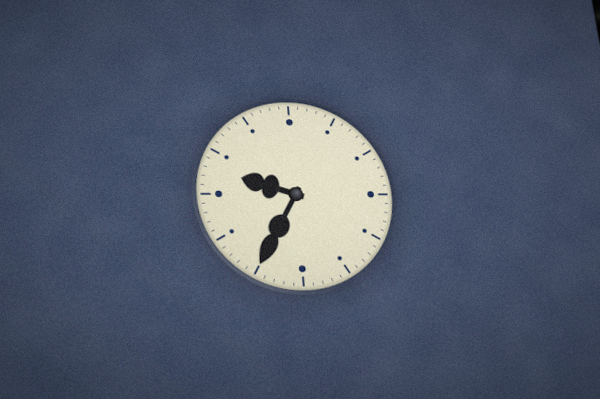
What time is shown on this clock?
9:35
